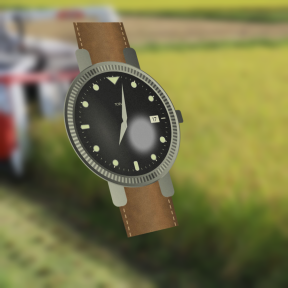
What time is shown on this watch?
7:02
